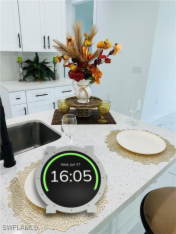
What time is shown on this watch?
16:05
